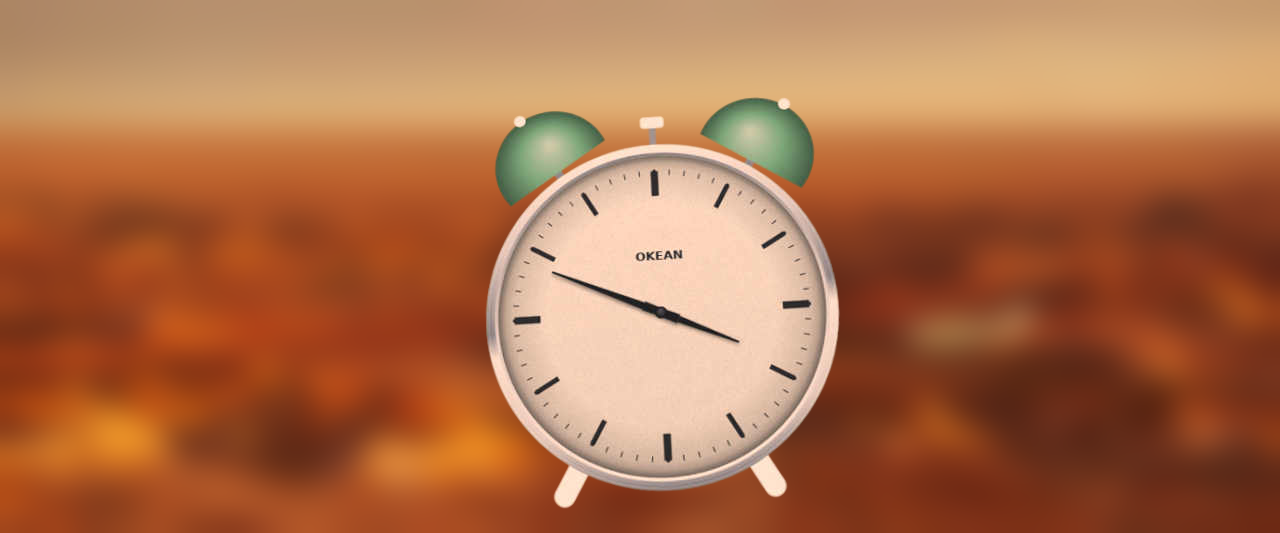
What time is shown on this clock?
3:49
